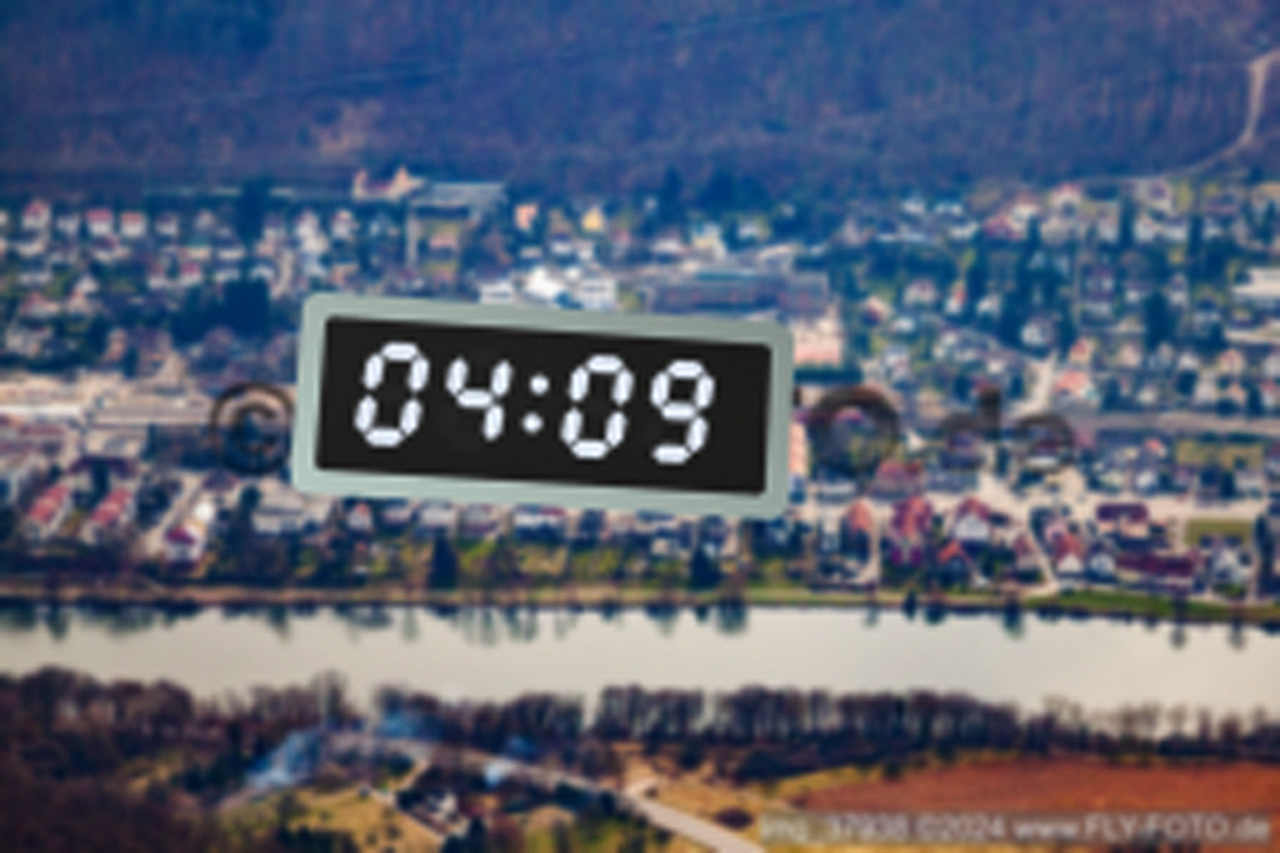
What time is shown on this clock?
4:09
